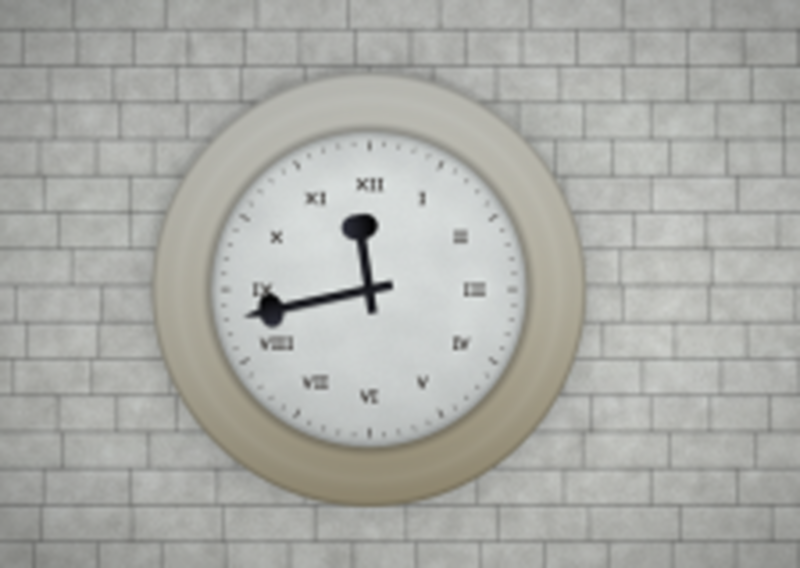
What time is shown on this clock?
11:43
